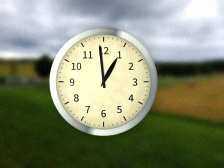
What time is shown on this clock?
12:59
